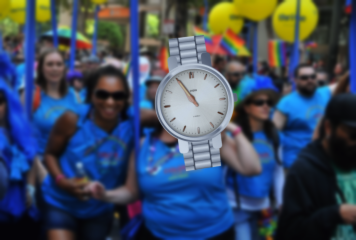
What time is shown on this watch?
10:55
